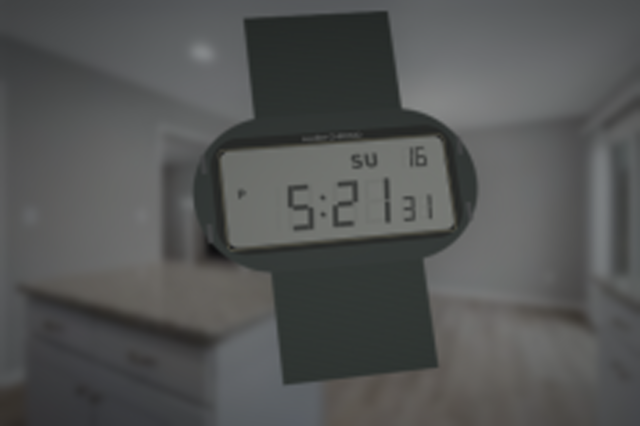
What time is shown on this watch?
5:21:31
